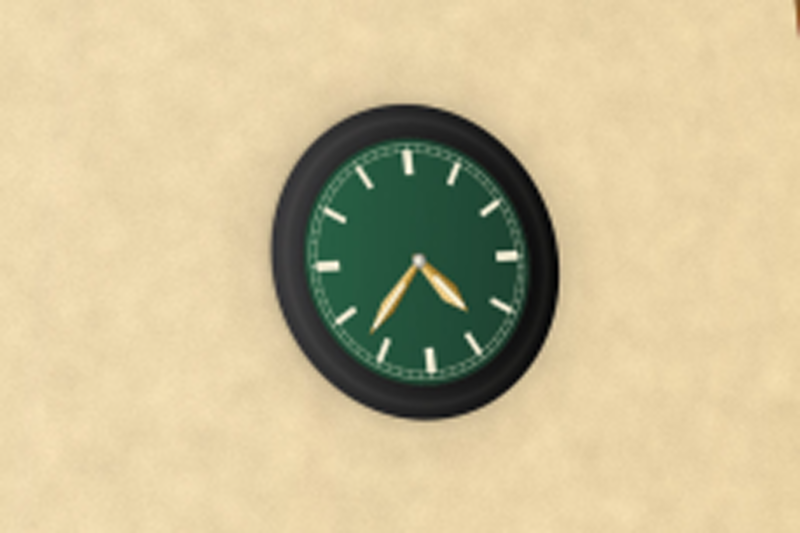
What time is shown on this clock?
4:37
